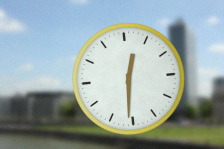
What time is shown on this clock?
12:31
